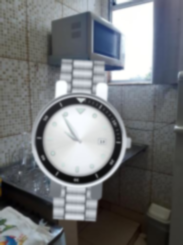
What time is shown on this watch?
9:54
